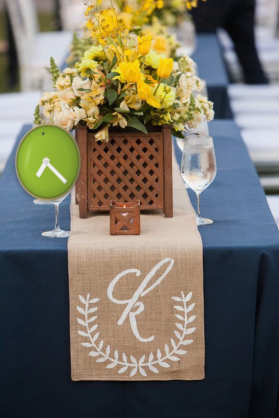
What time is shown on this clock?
7:23
